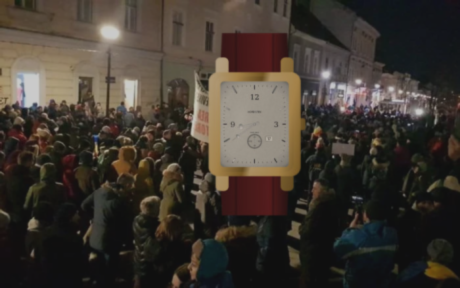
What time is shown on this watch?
8:39
